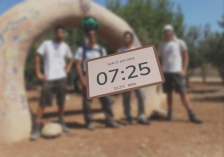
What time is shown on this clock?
7:25
